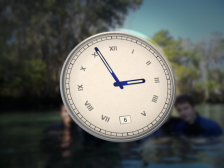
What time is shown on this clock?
2:56
